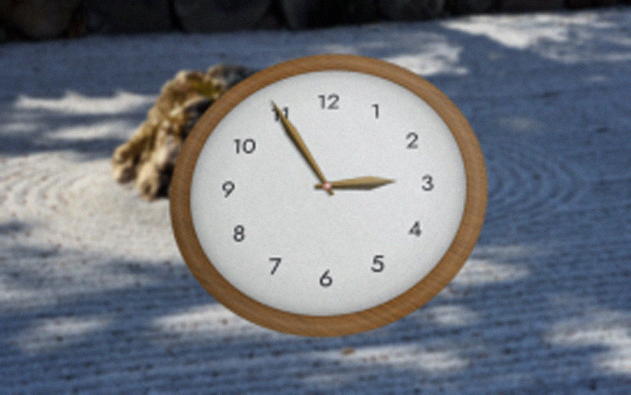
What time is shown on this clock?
2:55
